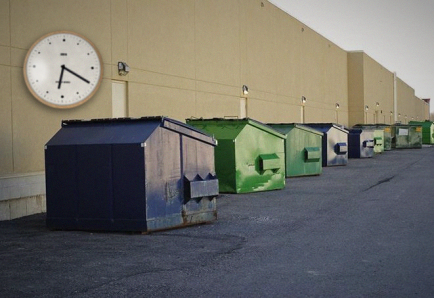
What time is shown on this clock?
6:20
